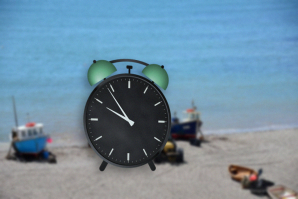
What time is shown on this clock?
9:54
